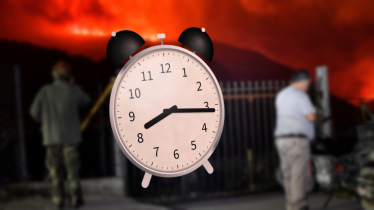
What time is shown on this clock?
8:16
